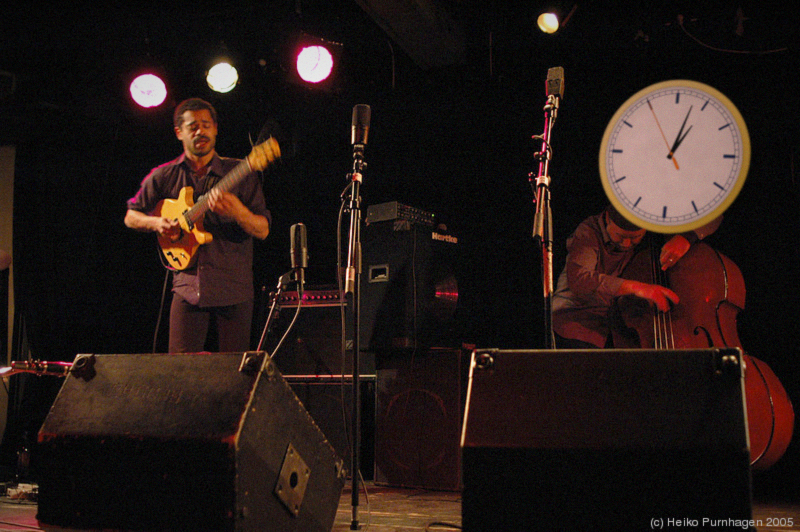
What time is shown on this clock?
1:02:55
